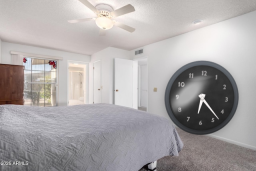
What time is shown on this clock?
6:23
